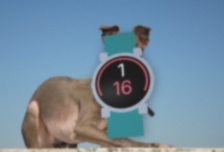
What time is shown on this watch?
1:16
